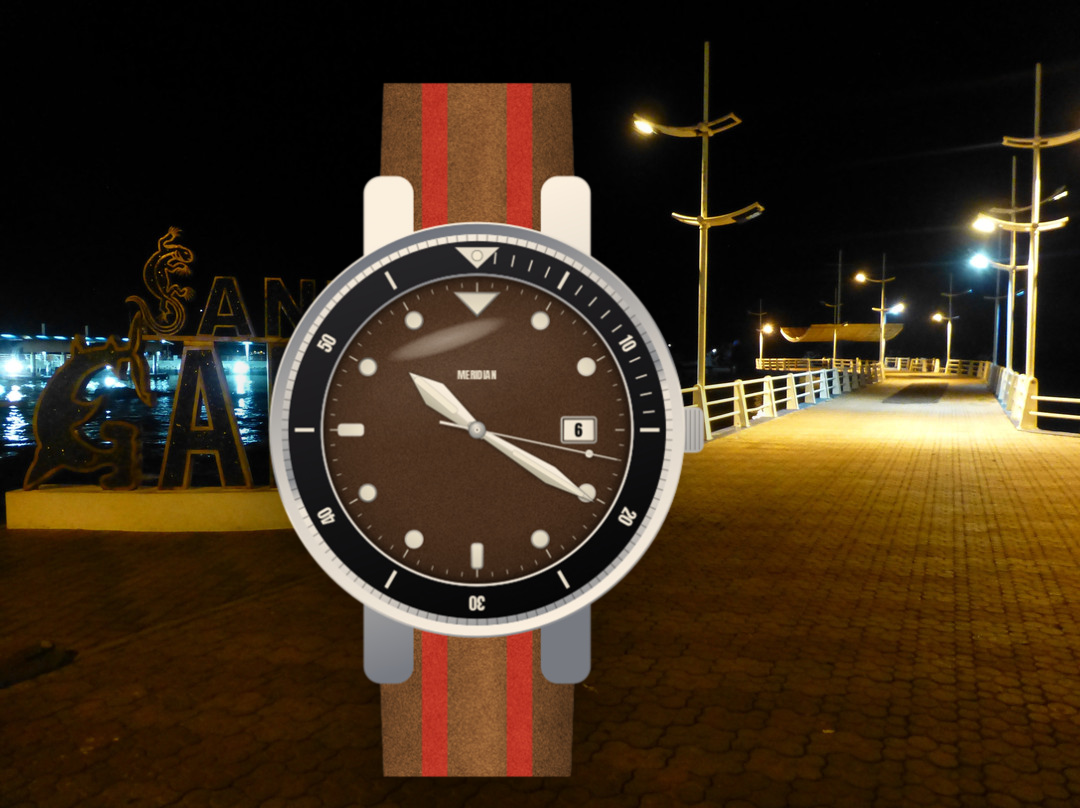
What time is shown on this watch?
10:20:17
